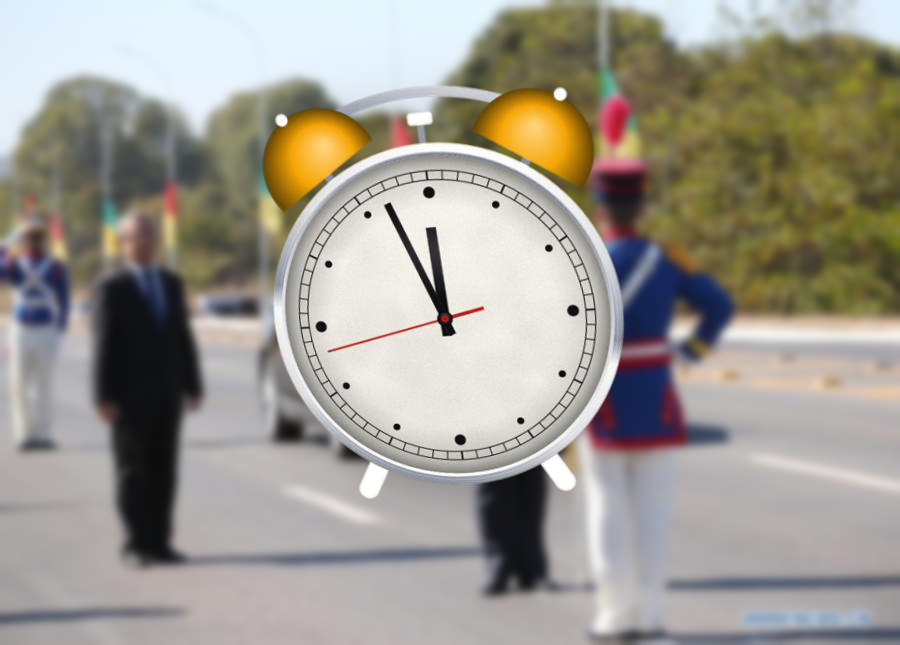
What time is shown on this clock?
11:56:43
